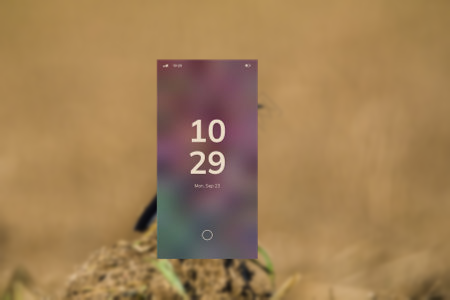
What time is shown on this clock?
10:29
